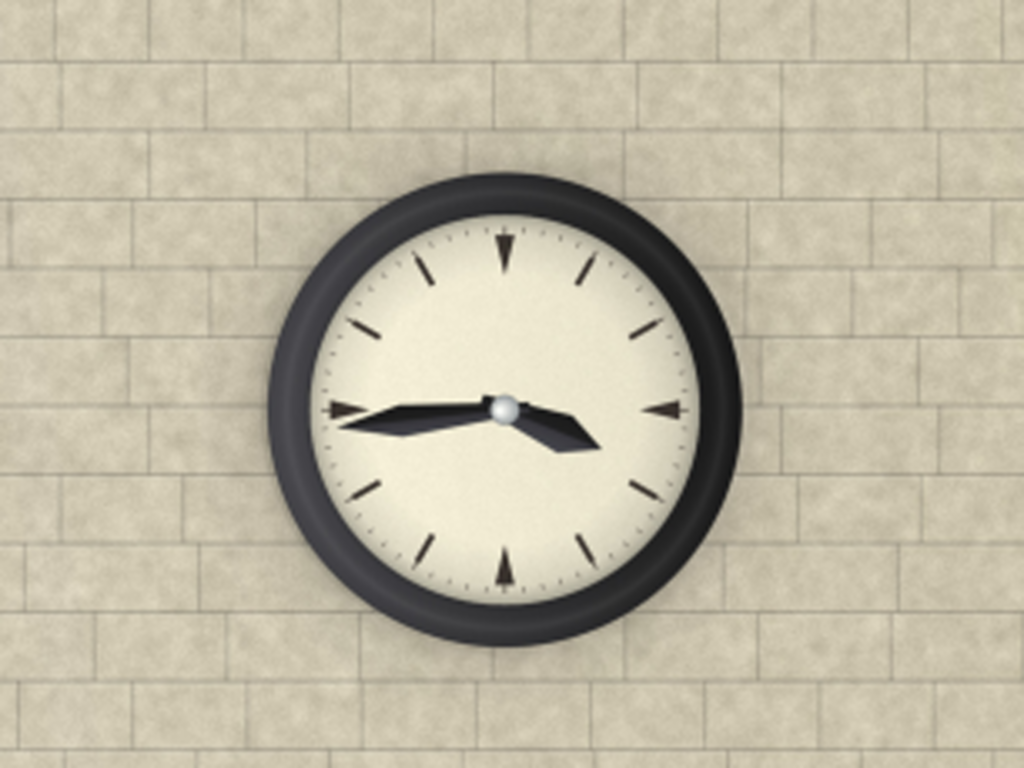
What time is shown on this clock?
3:44
